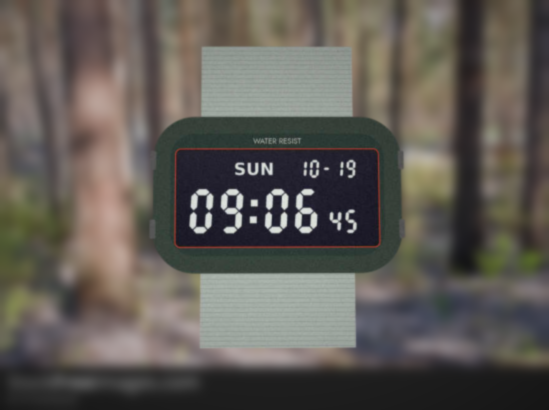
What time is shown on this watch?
9:06:45
